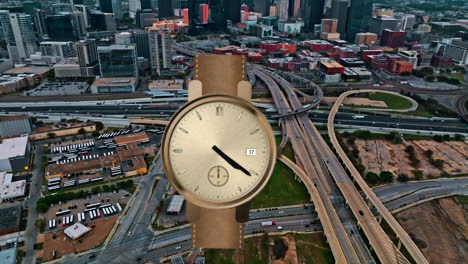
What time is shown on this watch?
4:21
